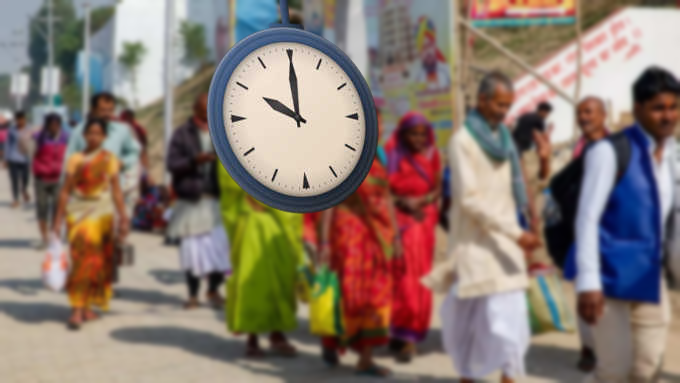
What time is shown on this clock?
10:00
